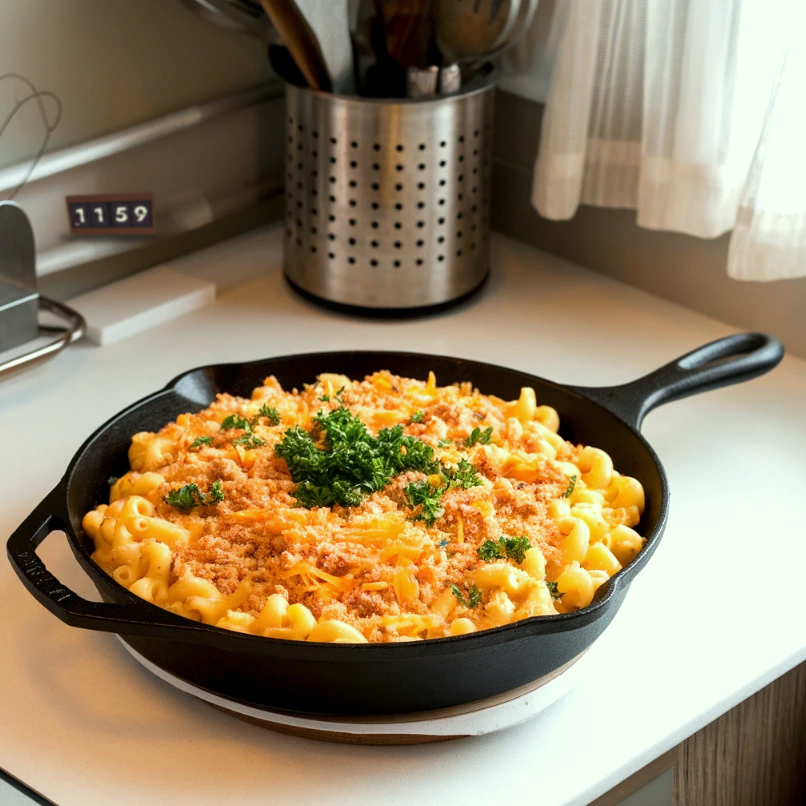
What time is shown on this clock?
11:59
